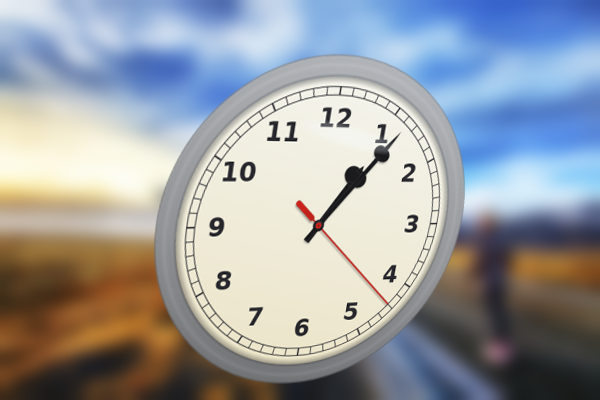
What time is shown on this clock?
1:06:22
